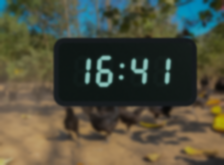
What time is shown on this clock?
16:41
